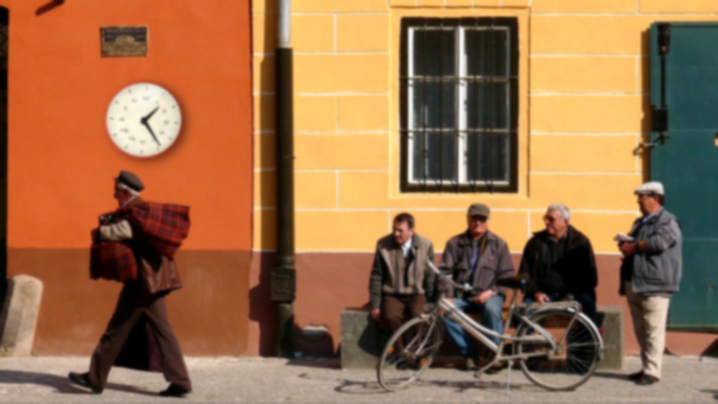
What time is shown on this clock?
1:24
